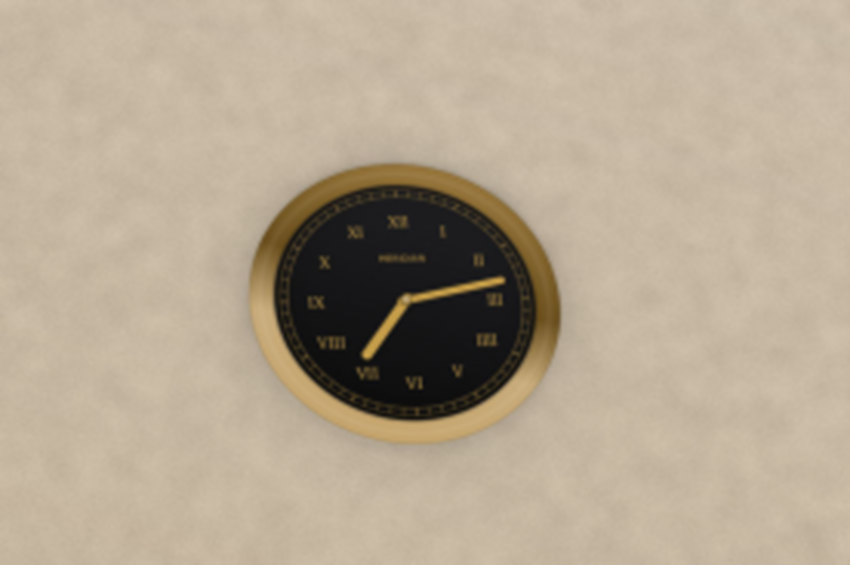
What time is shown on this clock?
7:13
